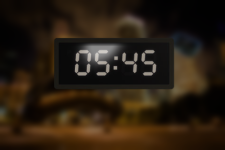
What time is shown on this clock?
5:45
